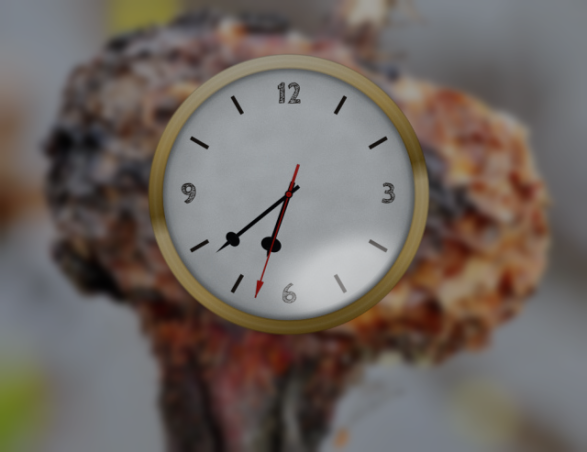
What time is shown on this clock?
6:38:33
